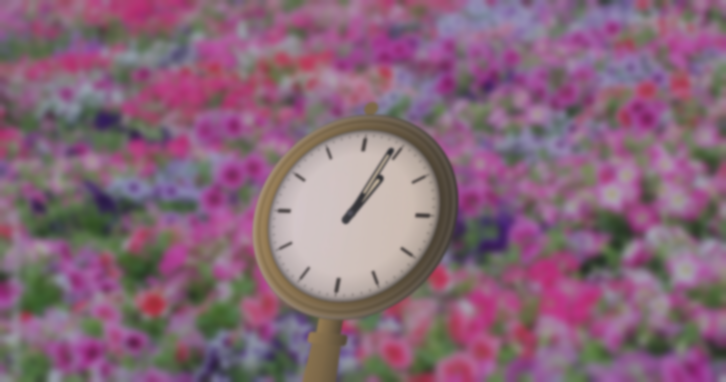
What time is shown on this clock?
1:04
